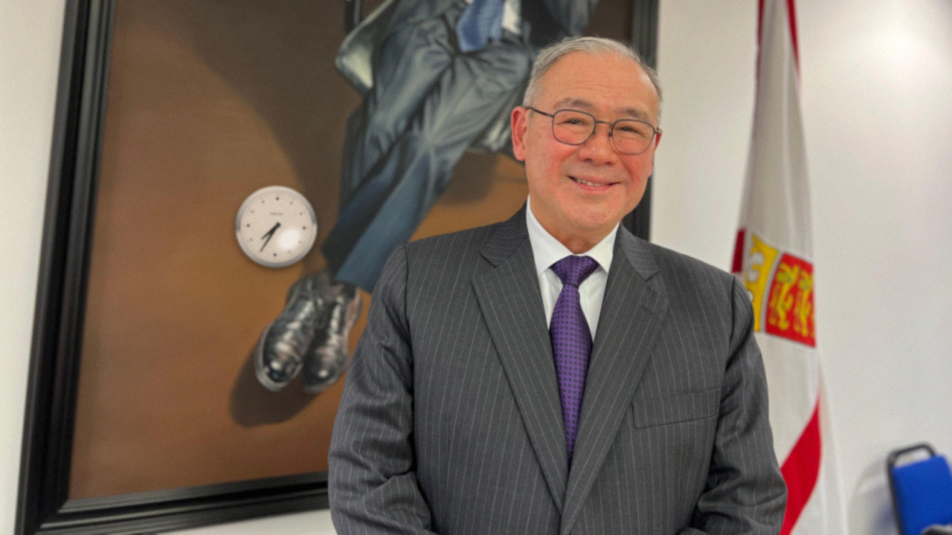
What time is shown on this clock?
7:35
